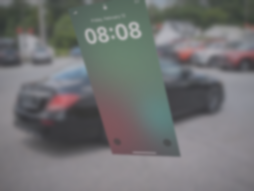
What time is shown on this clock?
8:08
